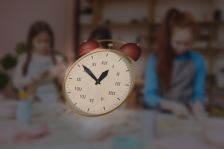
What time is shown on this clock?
12:51
